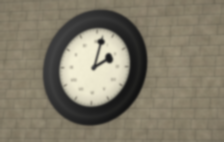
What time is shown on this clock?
2:02
